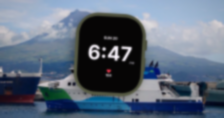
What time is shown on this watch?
6:47
